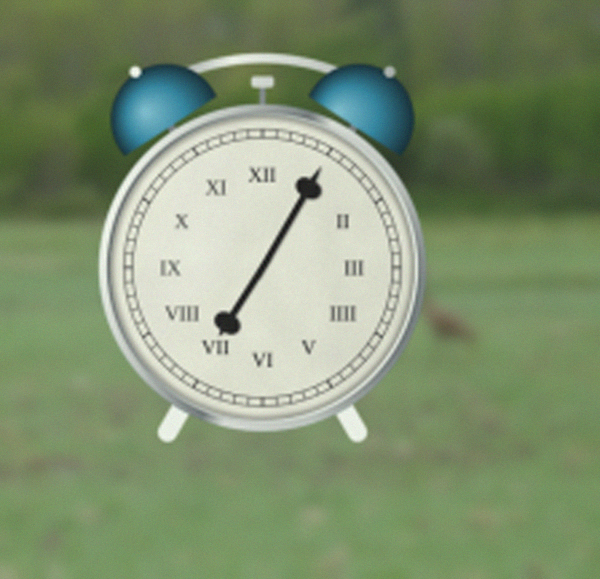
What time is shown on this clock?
7:05
